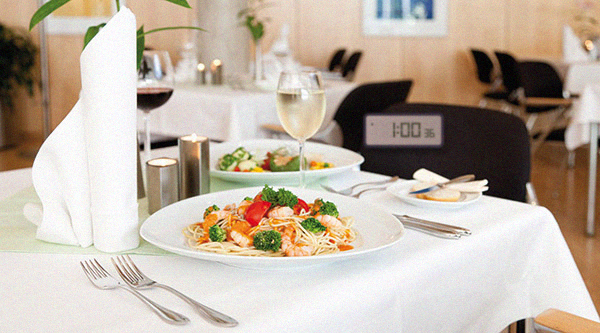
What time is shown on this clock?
1:00
